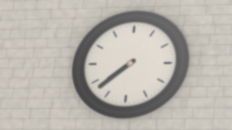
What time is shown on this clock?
7:38
